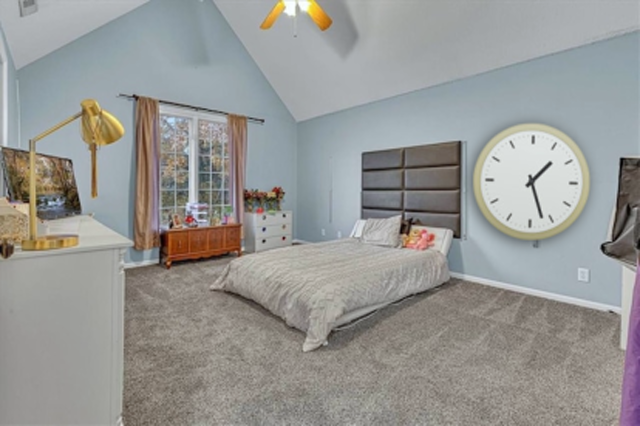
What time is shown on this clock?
1:27
